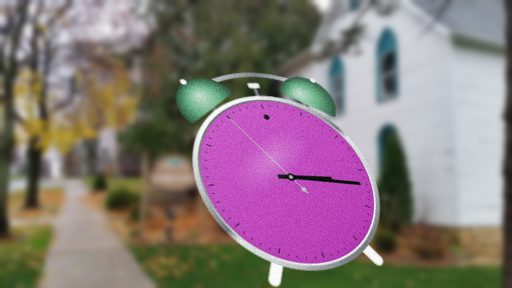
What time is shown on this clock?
3:16:55
